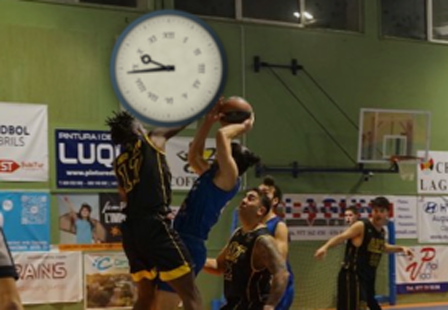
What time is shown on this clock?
9:44
